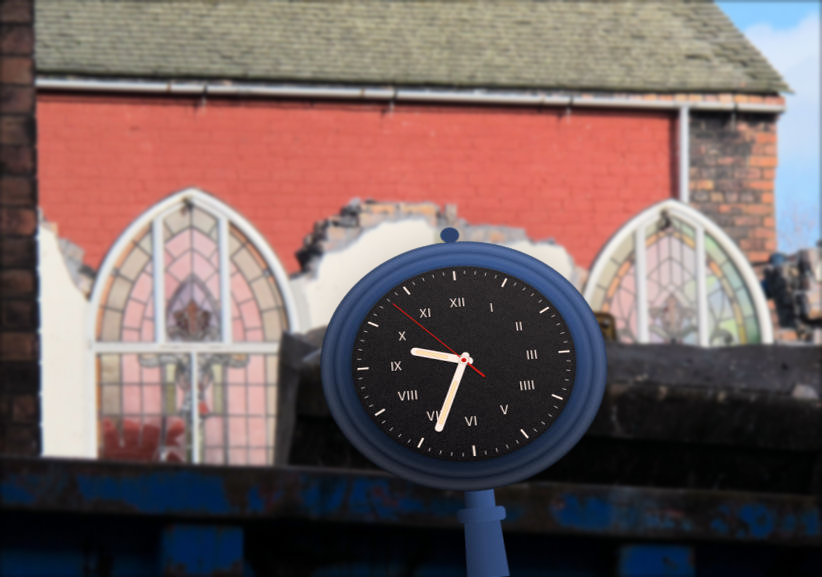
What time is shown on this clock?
9:33:53
